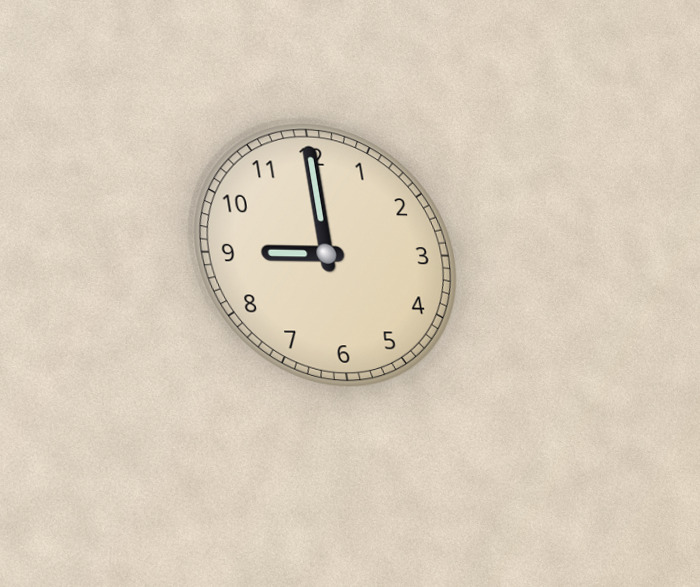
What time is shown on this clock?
9:00
